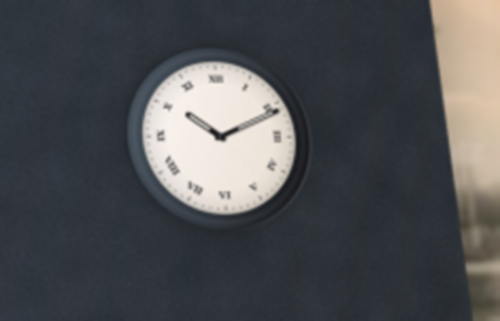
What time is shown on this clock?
10:11
